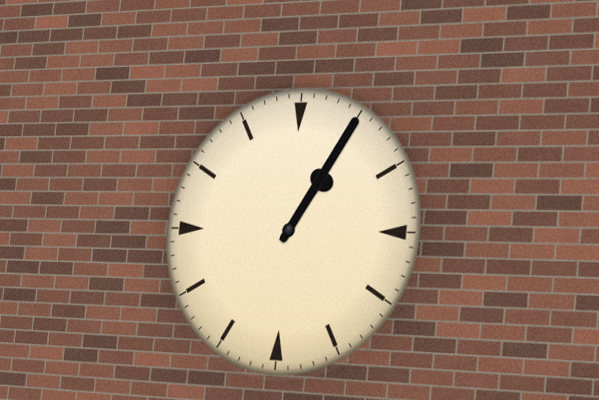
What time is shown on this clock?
1:05
